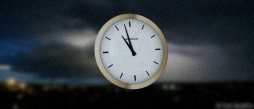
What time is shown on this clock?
10:58
